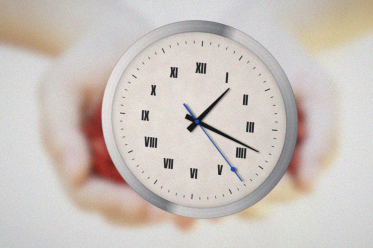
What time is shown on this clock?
1:18:23
